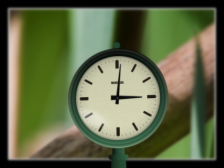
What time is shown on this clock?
3:01
